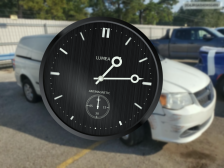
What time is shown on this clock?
1:14
